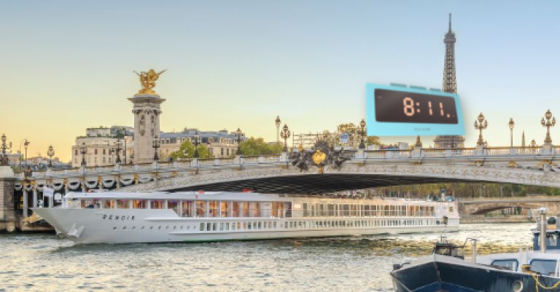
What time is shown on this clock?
8:11
